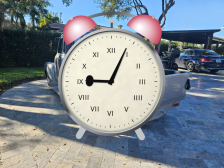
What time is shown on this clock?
9:04
